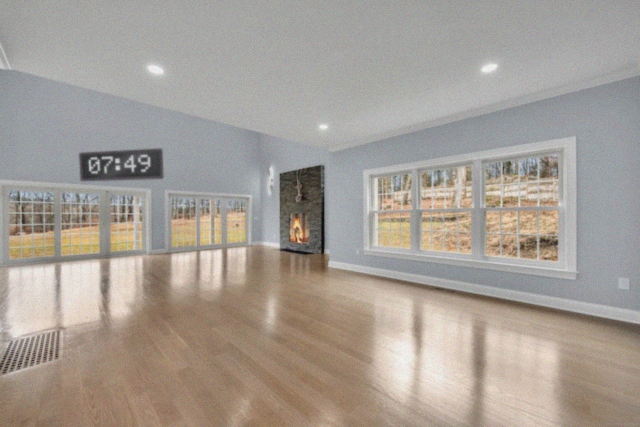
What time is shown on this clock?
7:49
